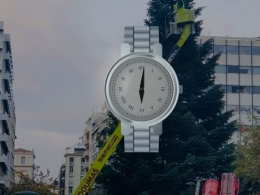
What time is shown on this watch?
6:01
